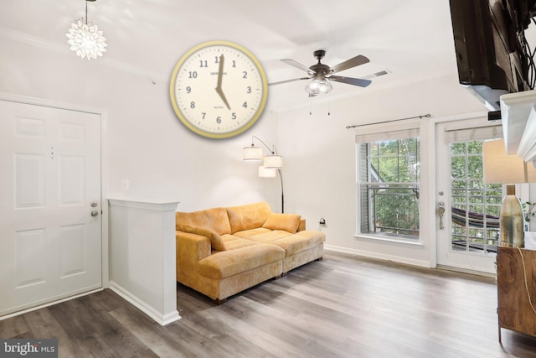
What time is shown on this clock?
5:01
